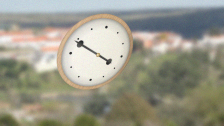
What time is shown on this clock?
3:49
